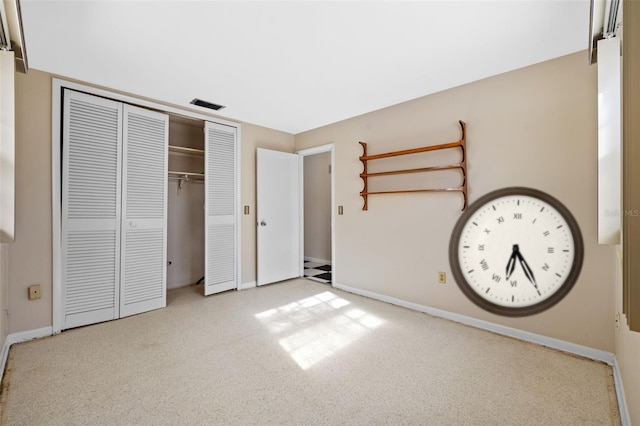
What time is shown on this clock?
6:25
